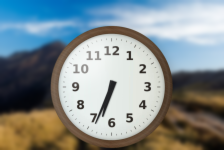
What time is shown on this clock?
6:34
